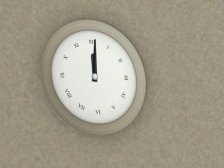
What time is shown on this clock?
12:01
